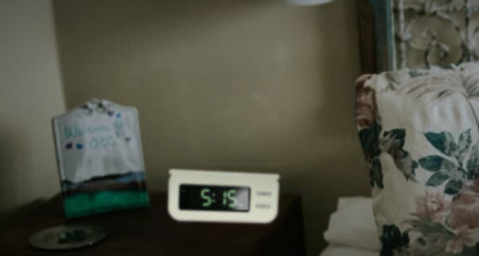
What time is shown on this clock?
5:15
